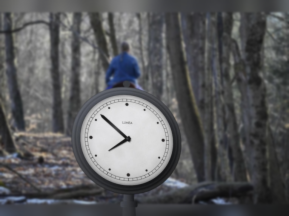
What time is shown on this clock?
7:52
